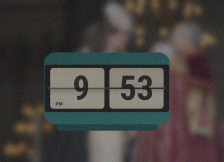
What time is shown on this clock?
9:53
